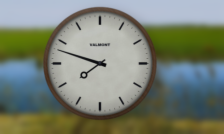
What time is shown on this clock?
7:48
